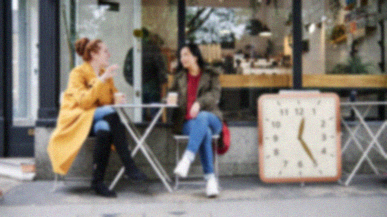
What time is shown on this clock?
12:25
